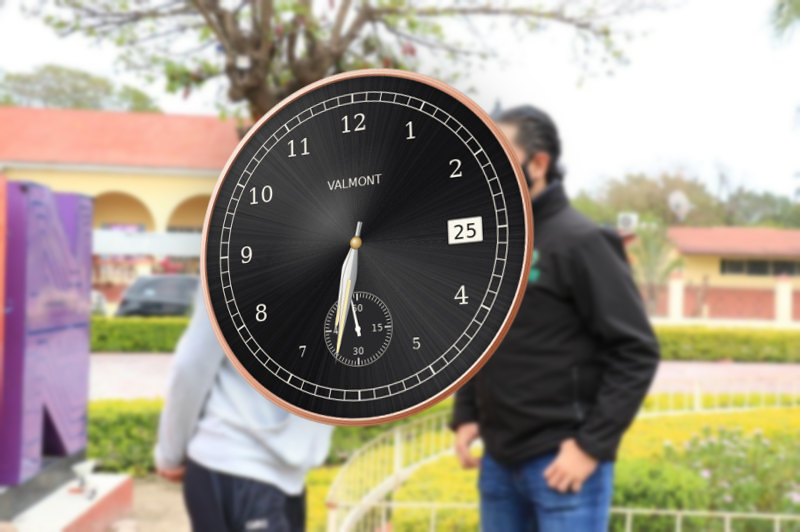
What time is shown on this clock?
6:31:58
